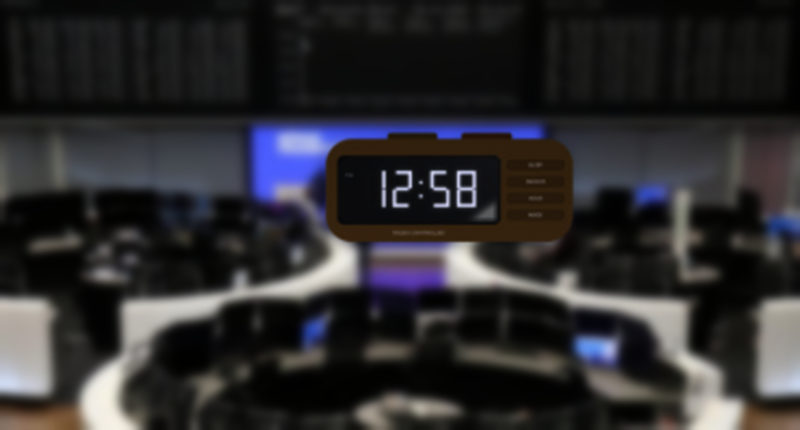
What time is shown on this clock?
12:58
